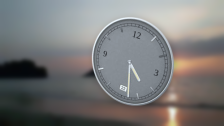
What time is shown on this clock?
4:28
